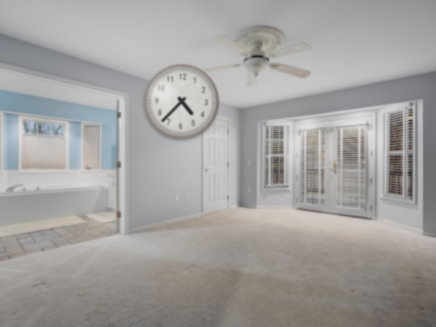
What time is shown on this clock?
4:37
